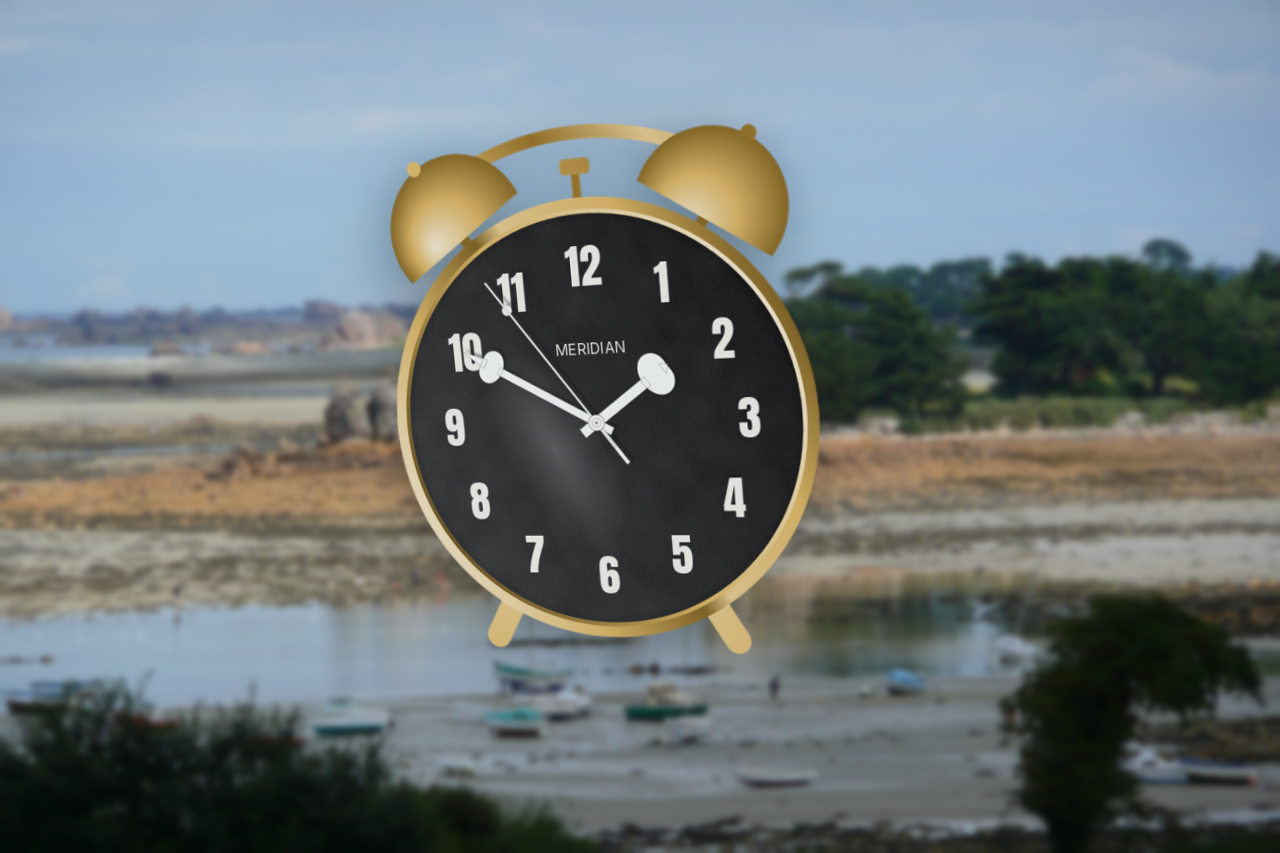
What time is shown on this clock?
1:49:54
